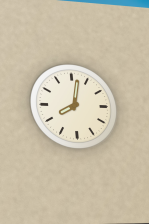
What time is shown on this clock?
8:02
